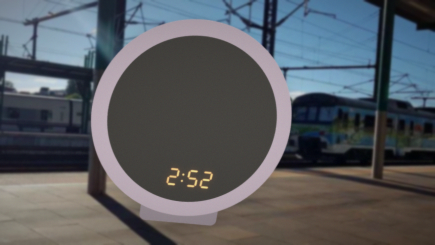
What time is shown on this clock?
2:52
